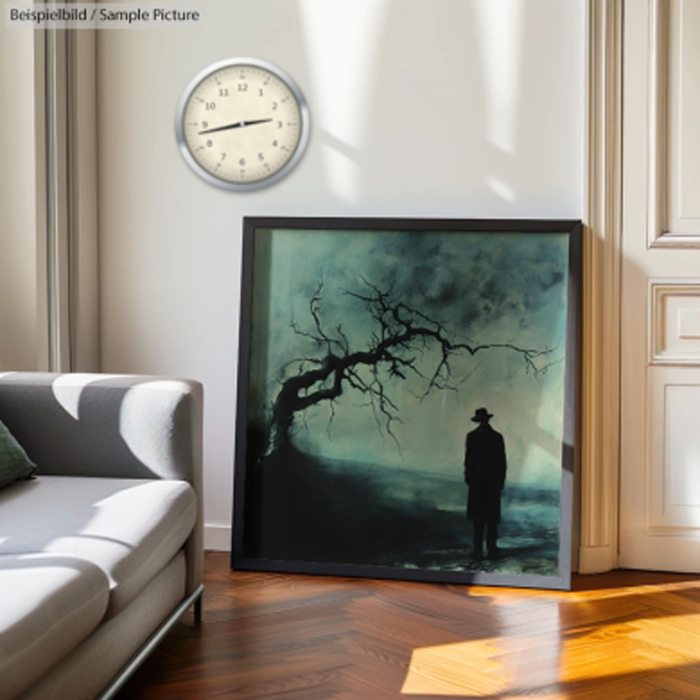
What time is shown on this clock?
2:43
